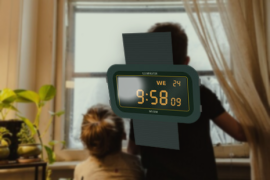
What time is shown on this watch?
9:58:09
